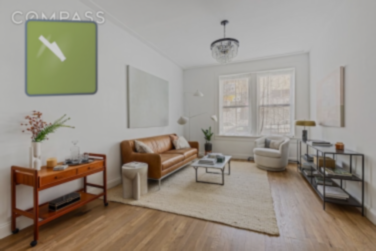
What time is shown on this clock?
10:52
